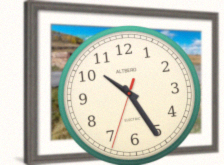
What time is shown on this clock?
10:25:34
